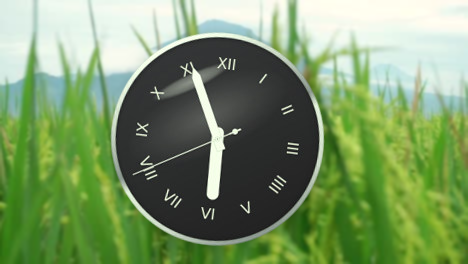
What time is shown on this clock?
5:55:40
